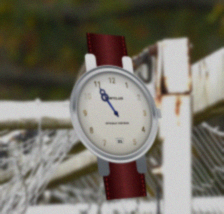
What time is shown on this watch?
10:55
